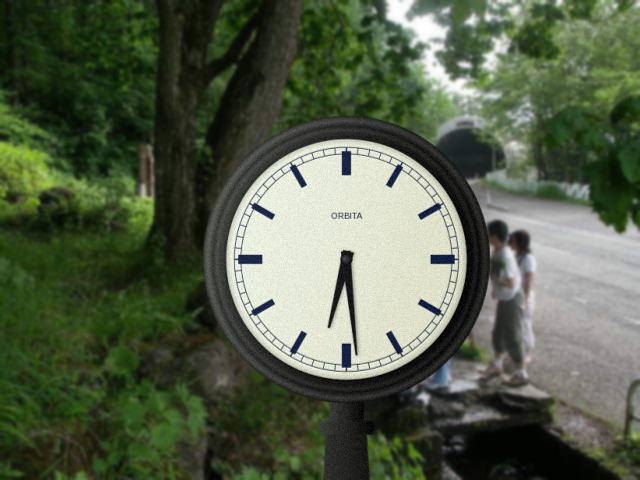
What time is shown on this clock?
6:29
